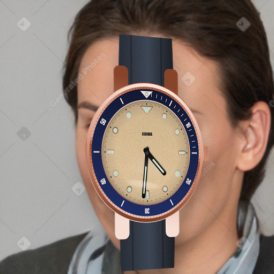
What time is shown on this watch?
4:31
